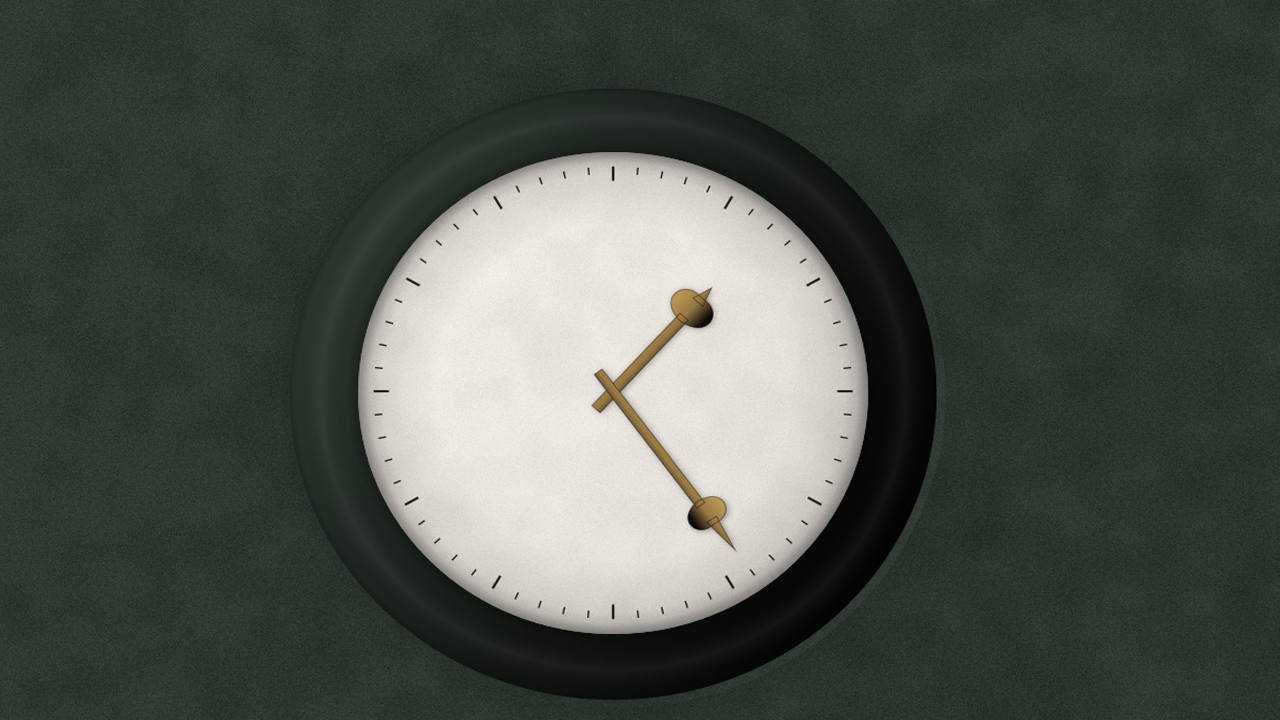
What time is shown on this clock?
1:24
